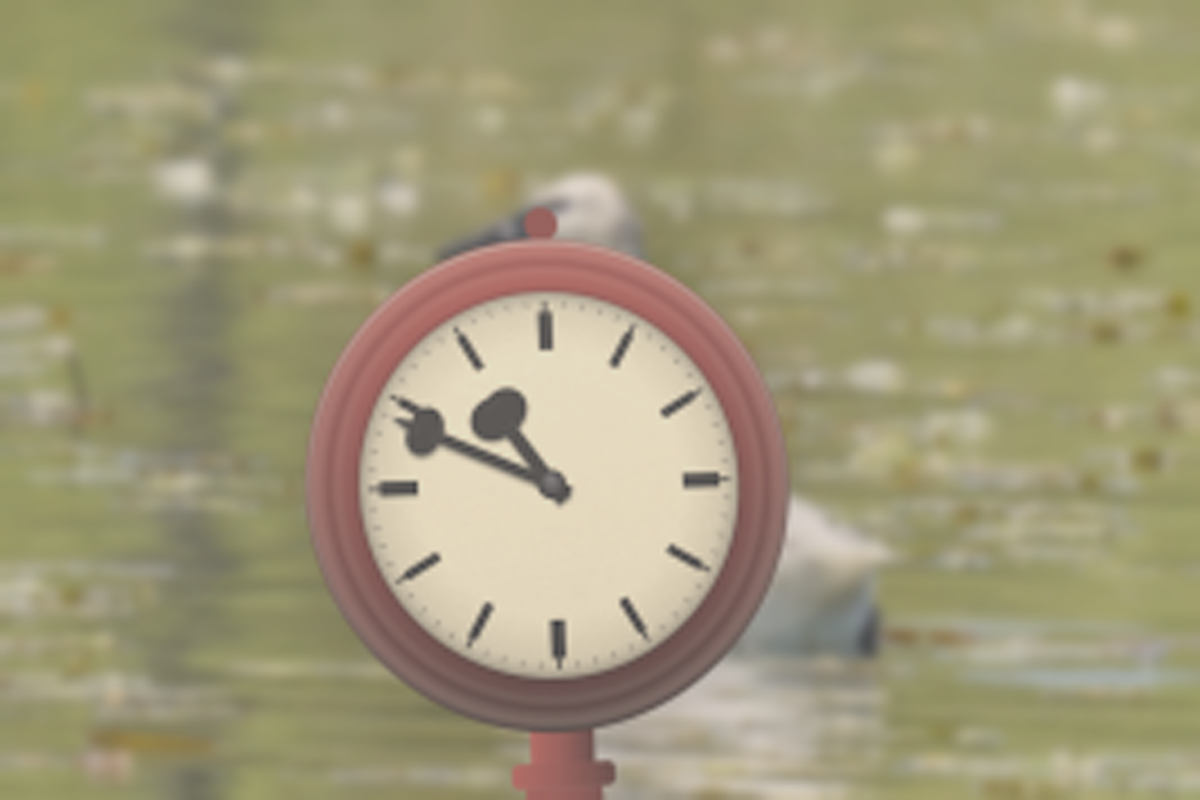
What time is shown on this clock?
10:49
